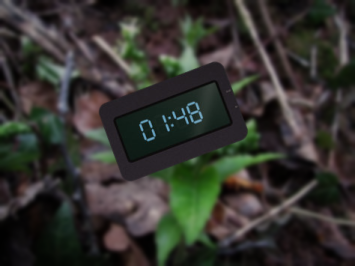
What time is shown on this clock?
1:48
